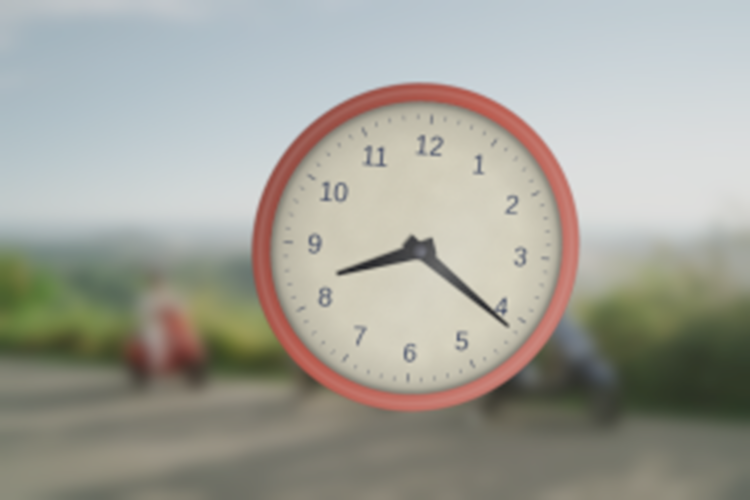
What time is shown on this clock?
8:21
